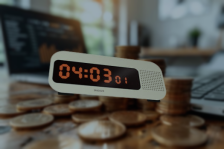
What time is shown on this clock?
4:03:01
